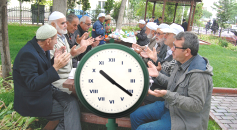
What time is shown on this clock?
10:21
